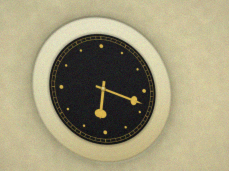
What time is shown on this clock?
6:18
